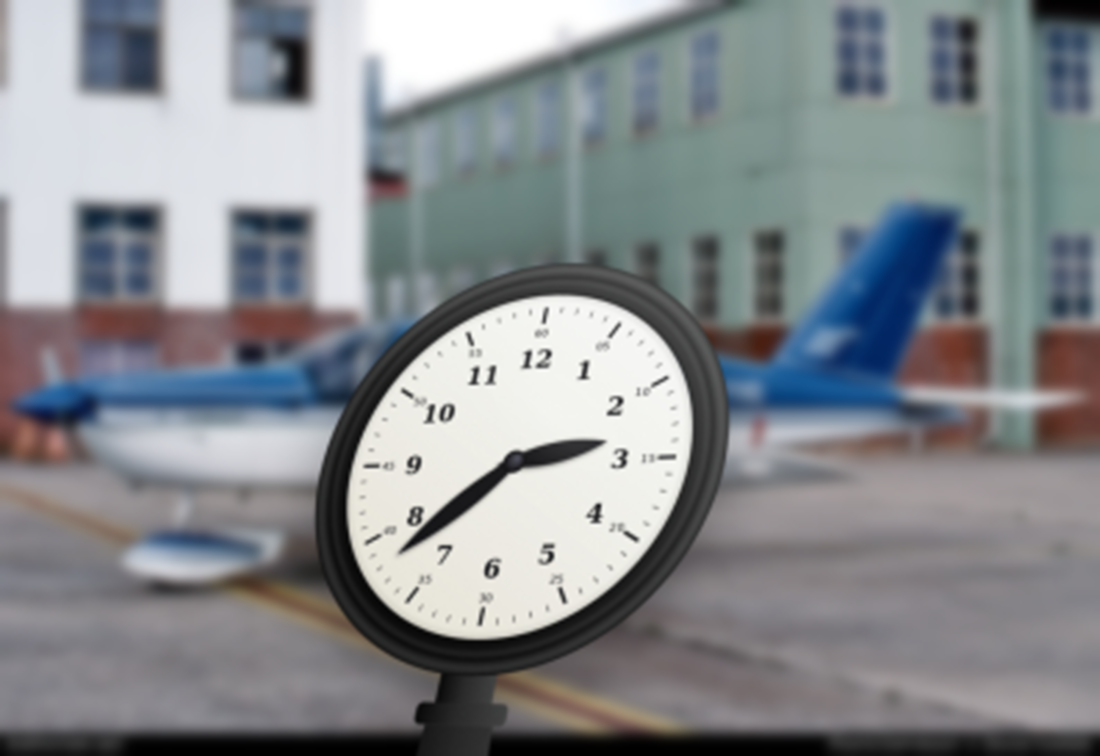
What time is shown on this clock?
2:38
